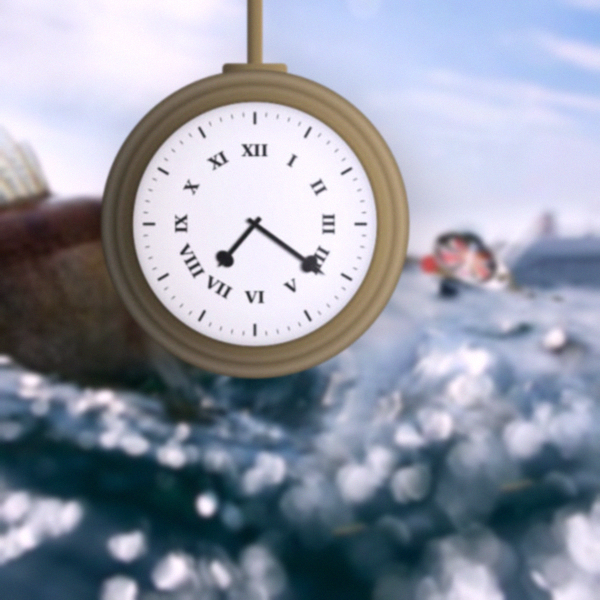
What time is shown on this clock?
7:21
